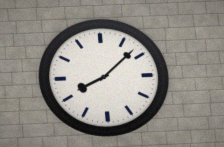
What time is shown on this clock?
8:08
